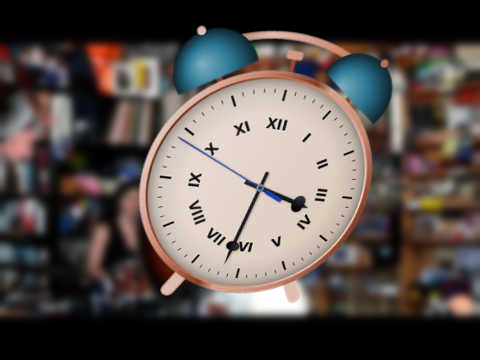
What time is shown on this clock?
3:31:49
